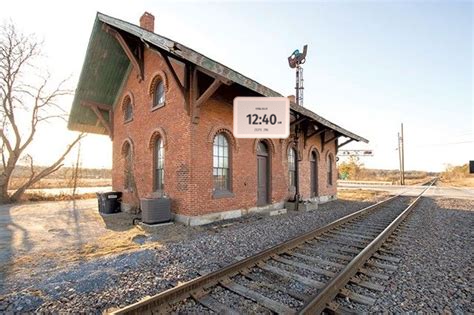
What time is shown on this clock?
12:40
